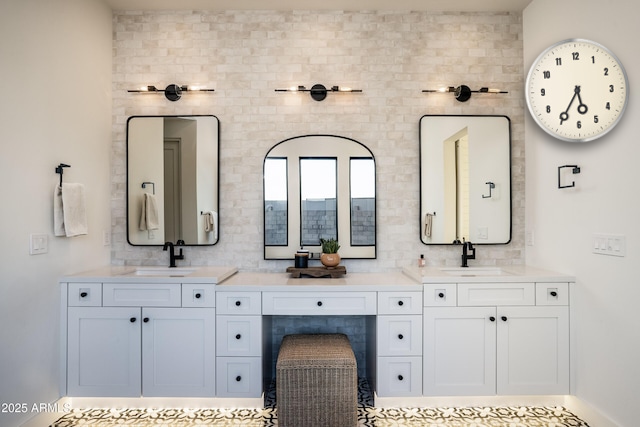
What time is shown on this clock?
5:35
